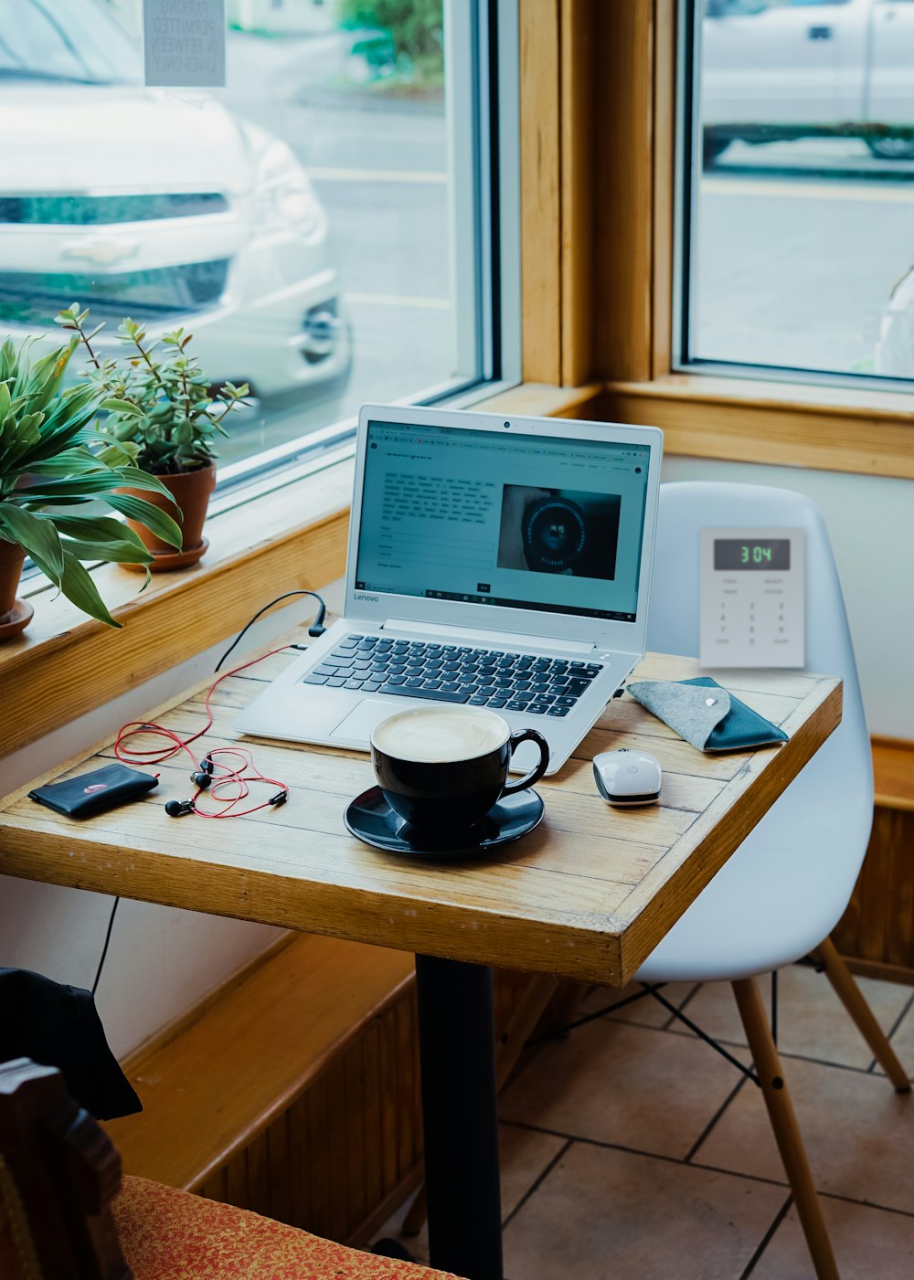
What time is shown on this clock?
3:04
